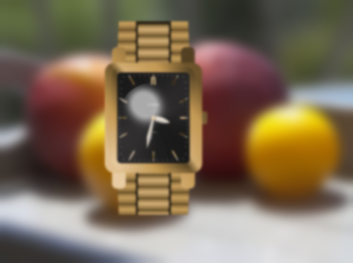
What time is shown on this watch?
3:32
